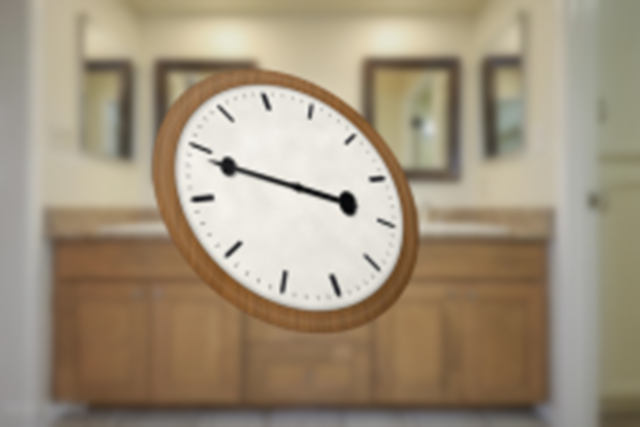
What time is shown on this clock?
3:49
